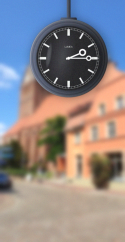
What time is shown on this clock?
2:15
